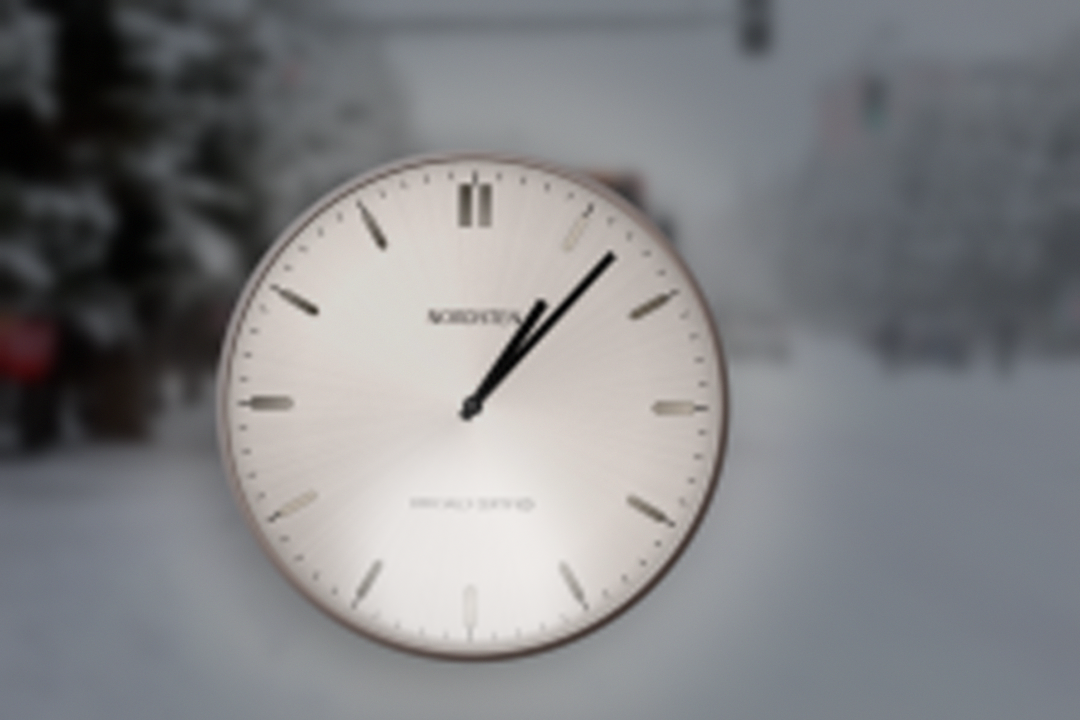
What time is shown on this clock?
1:07
